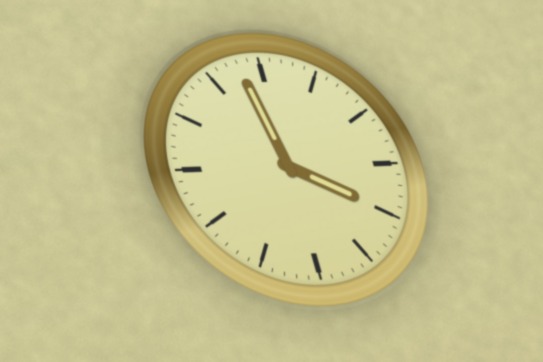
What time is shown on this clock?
3:58
